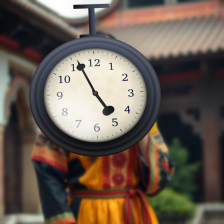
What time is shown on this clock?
4:56
